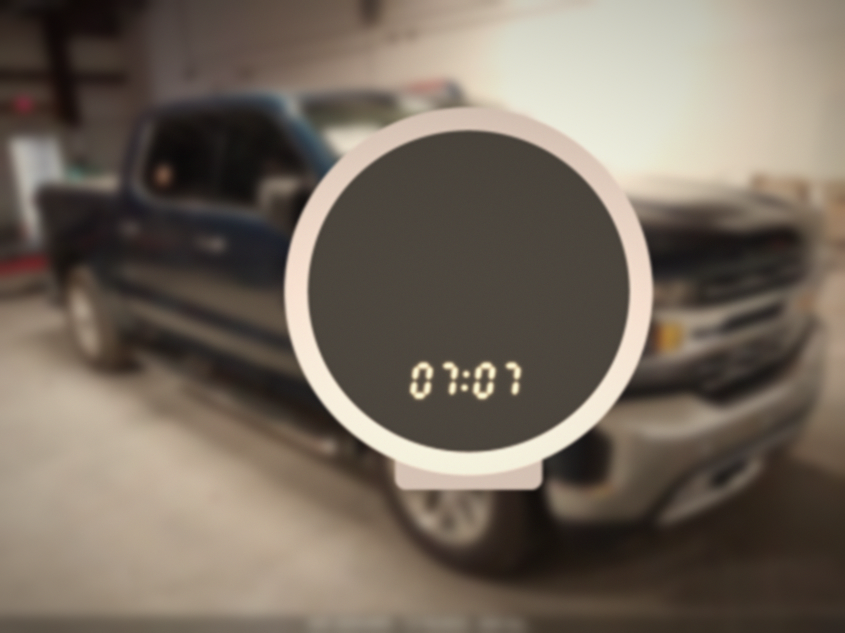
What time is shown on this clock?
7:07
